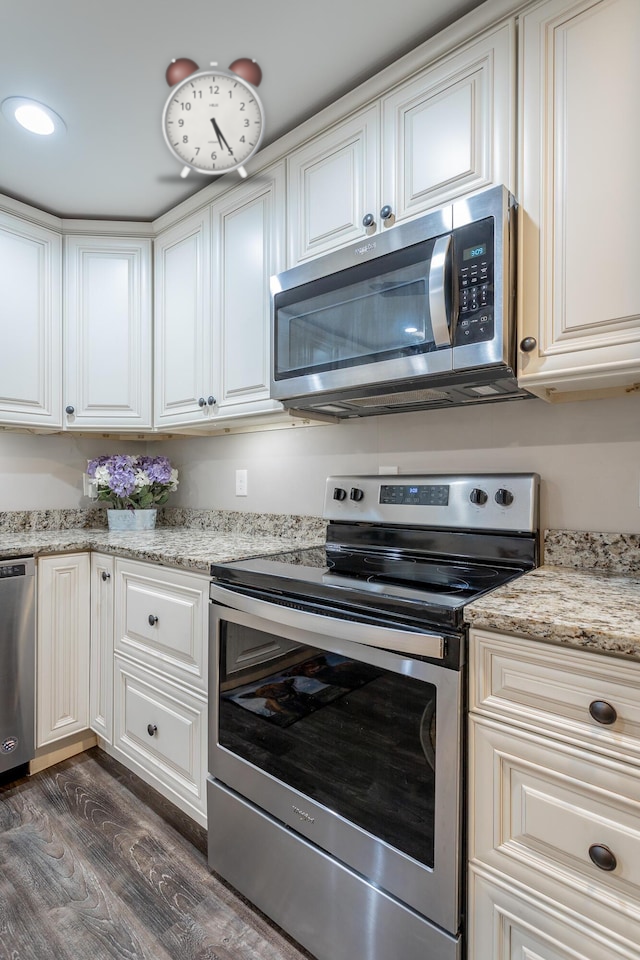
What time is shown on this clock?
5:25
